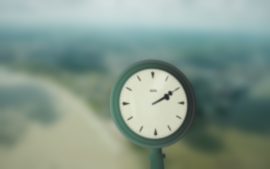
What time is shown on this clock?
2:10
